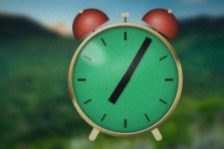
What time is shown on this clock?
7:05
